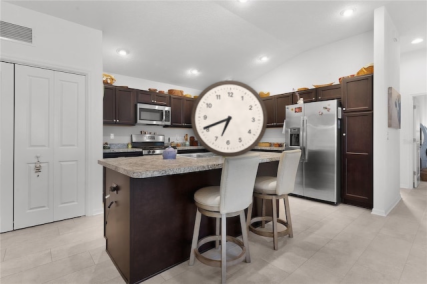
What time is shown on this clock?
6:41
